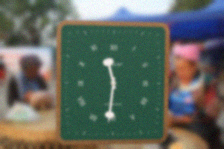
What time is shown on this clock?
11:31
